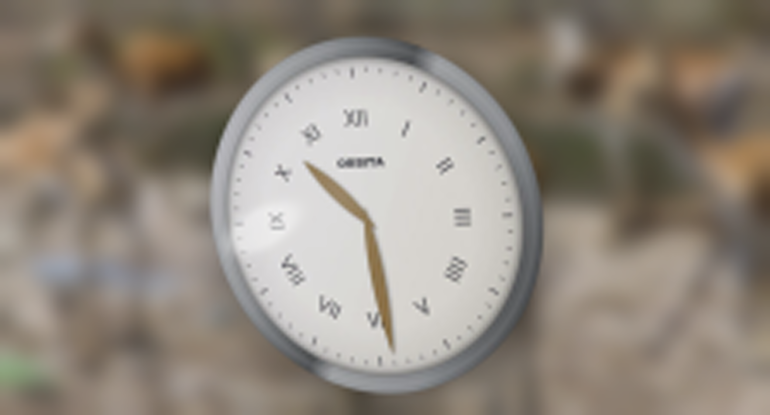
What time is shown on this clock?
10:29
